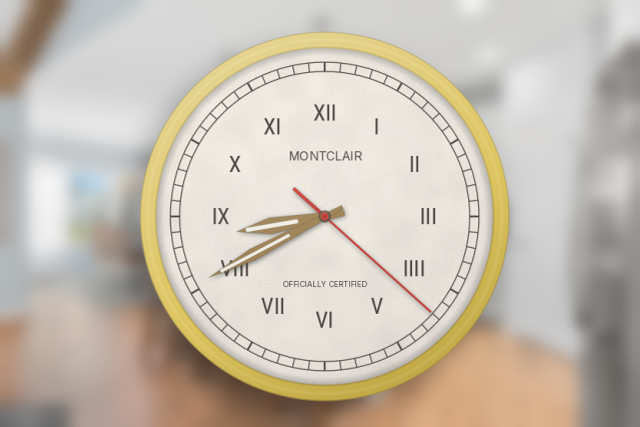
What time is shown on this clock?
8:40:22
